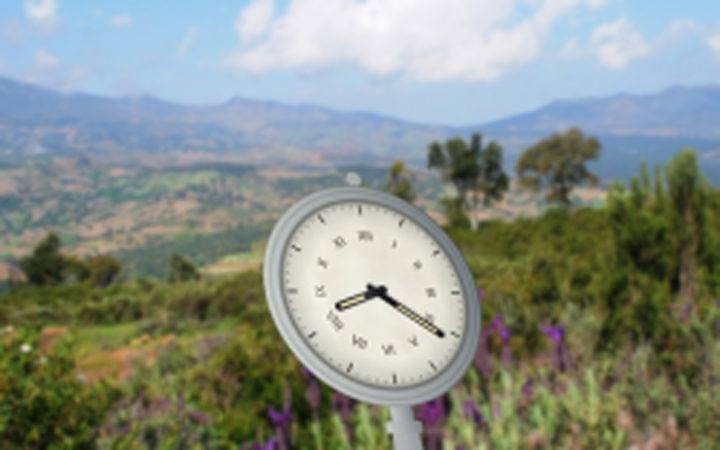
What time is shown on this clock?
8:21
